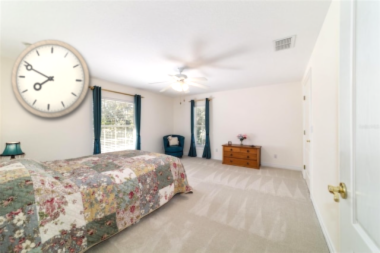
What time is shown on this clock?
7:49
